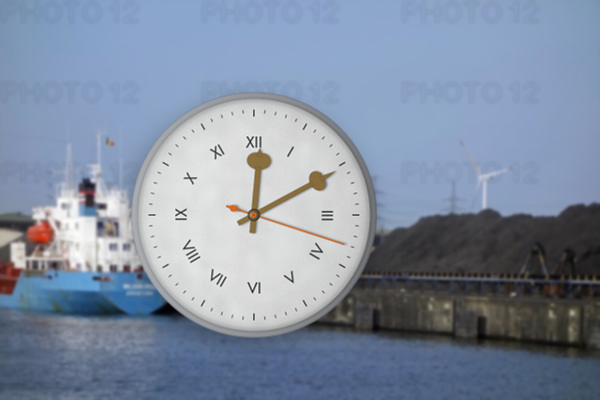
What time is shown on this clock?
12:10:18
